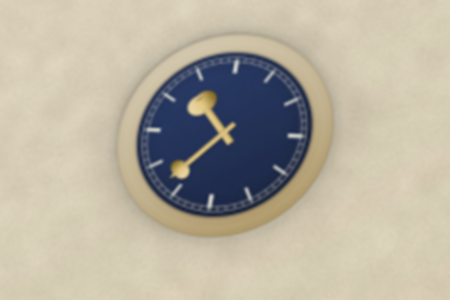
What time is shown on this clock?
10:37
